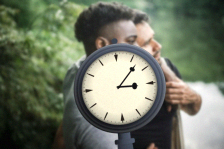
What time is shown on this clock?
3:07
